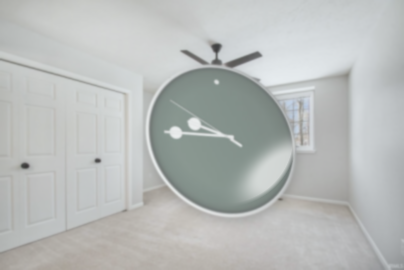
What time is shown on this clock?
9:45:51
